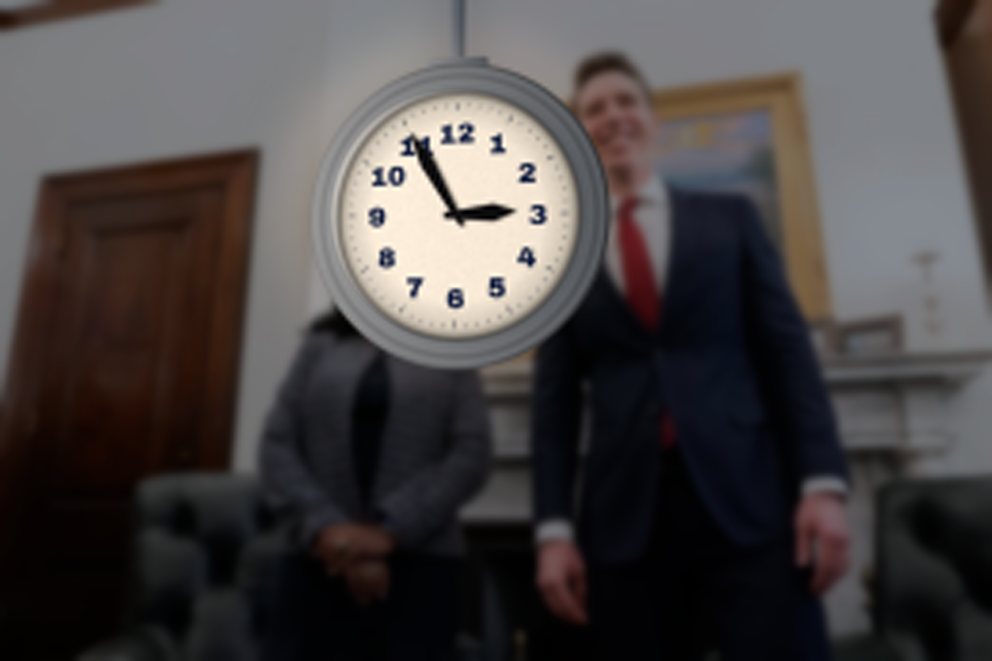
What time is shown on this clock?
2:55
